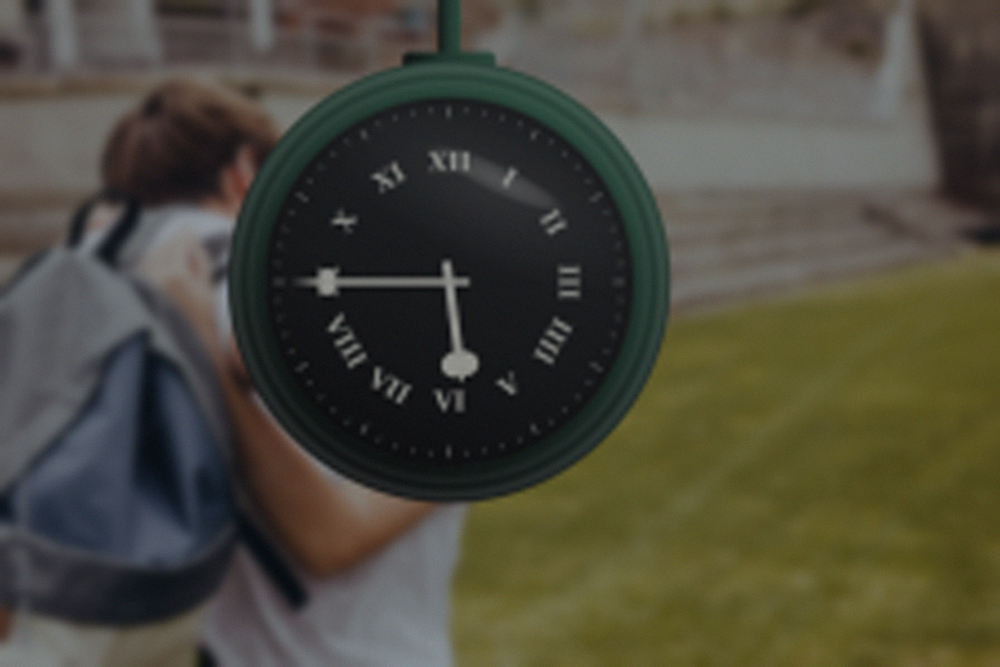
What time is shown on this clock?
5:45
